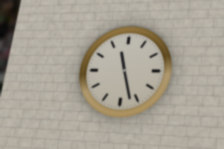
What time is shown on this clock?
11:27
